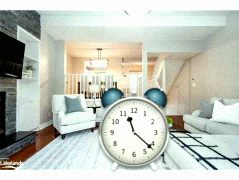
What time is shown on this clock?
11:22
